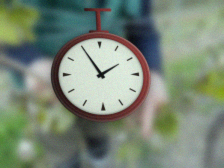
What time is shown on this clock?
1:55
